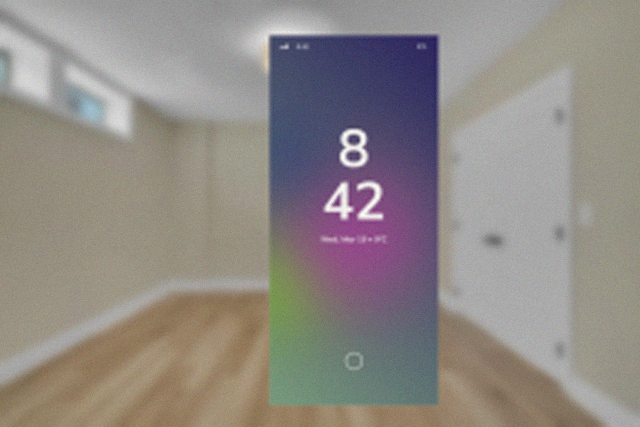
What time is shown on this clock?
8:42
